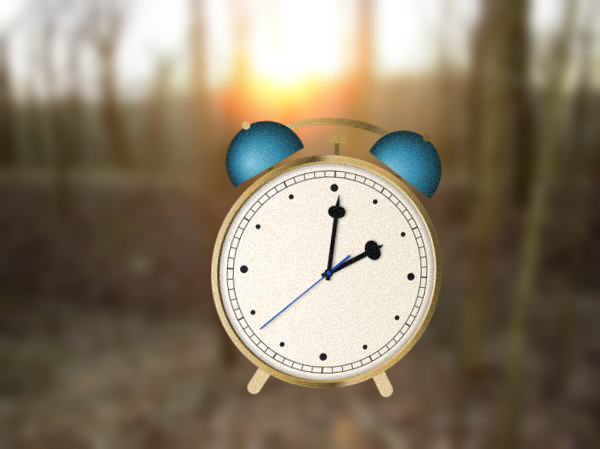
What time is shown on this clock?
2:00:38
